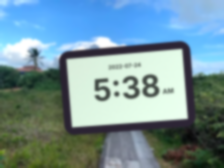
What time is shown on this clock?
5:38
